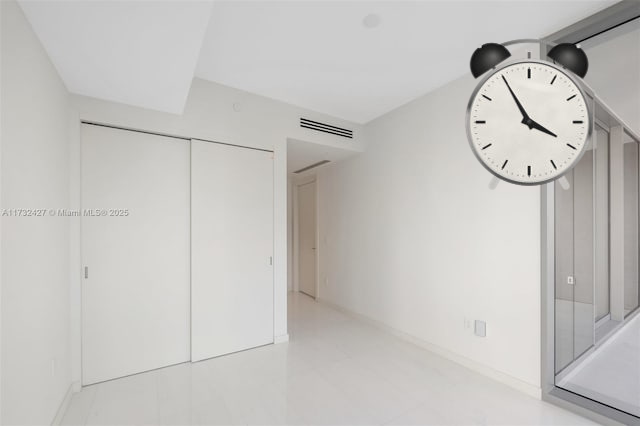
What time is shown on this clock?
3:55
